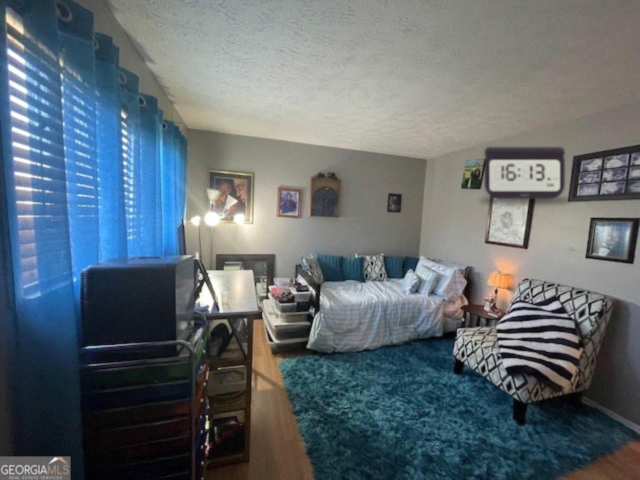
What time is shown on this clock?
16:13
